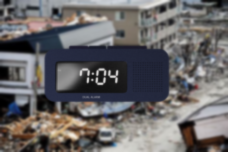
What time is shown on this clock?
7:04
